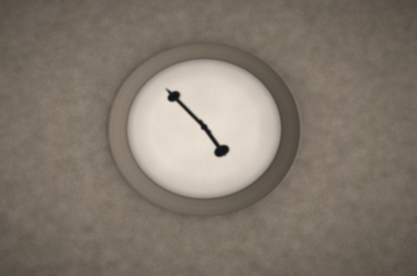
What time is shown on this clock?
4:53
